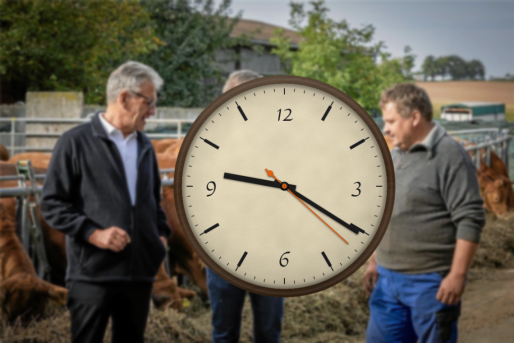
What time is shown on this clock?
9:20:22
